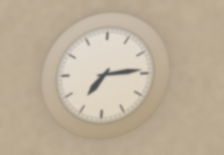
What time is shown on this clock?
7:14
